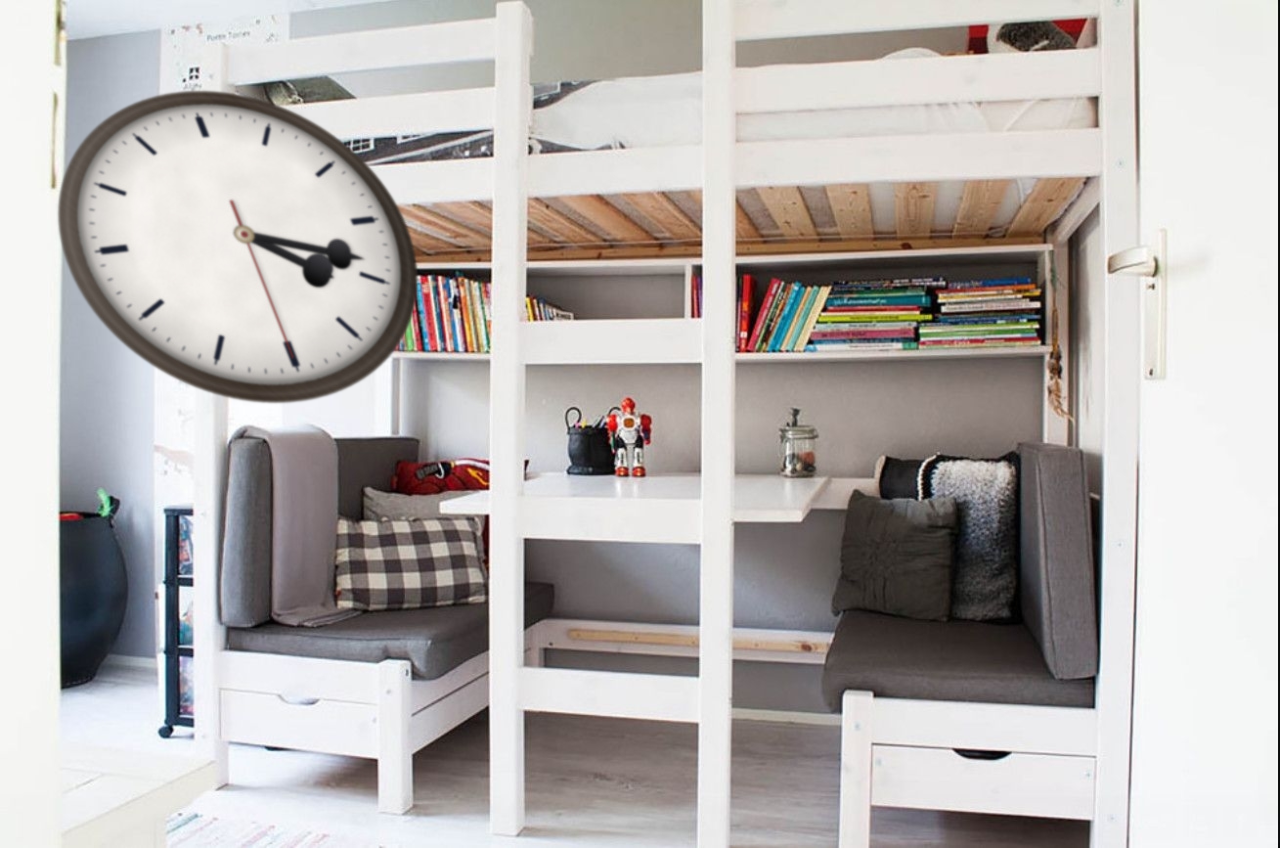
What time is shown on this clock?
4:18:30
